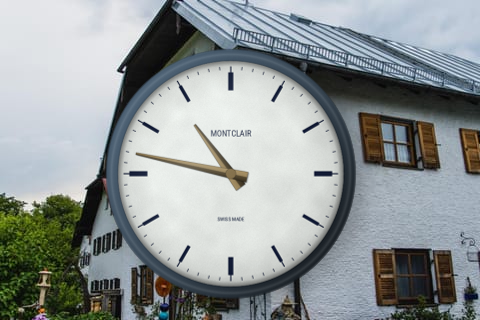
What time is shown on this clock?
10:47
